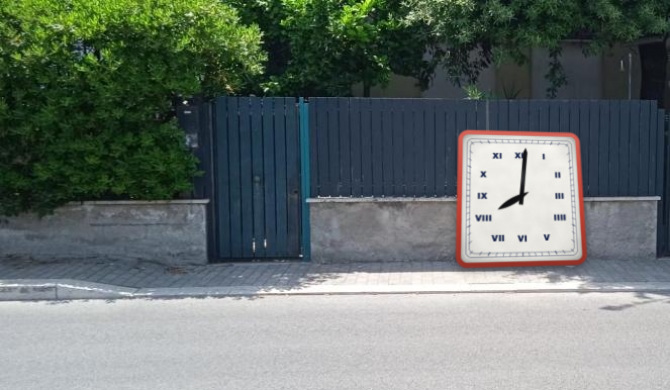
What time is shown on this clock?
8:01
